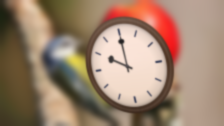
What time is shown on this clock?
10:00
